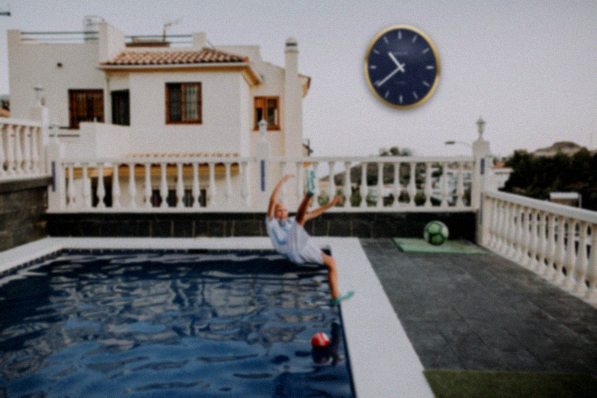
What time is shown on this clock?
10:39
